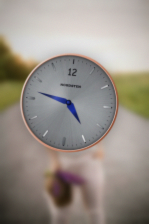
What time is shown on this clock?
4:47
